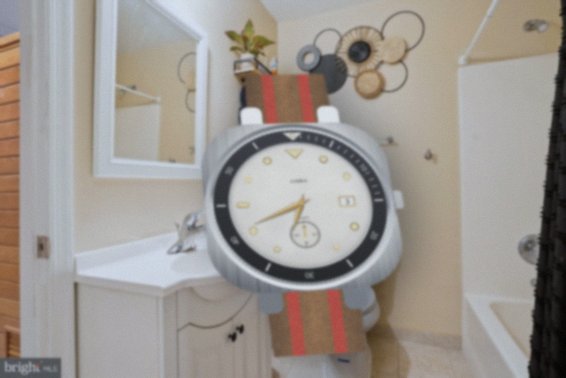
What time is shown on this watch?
6:41
